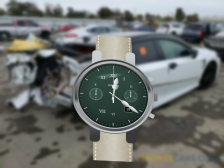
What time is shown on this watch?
12:21
